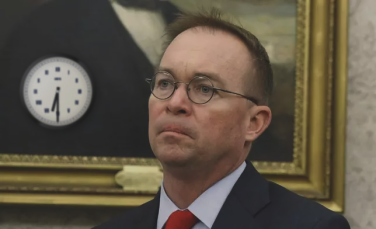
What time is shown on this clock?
6:30
